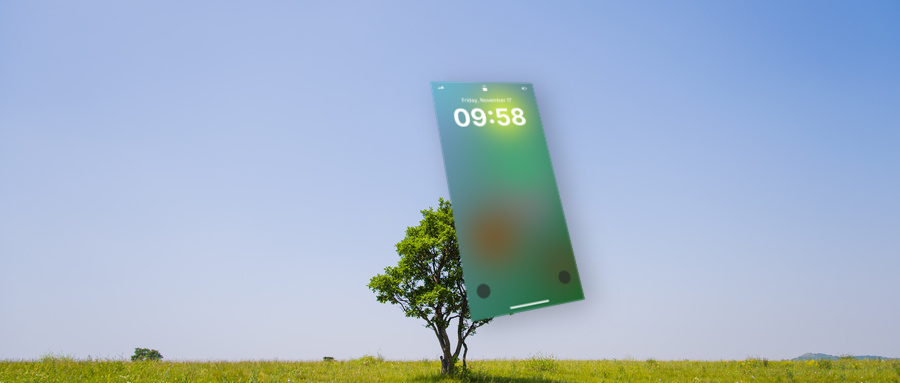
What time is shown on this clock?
9:58
